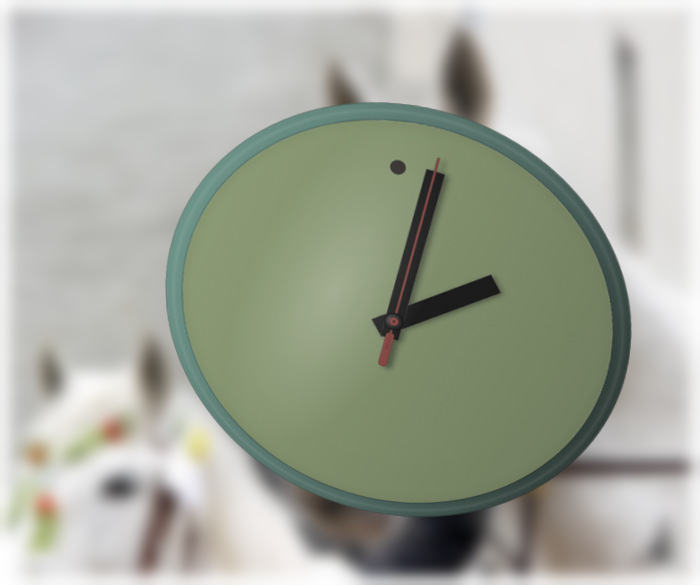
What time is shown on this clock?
2:02:02
